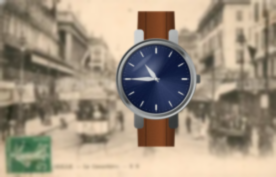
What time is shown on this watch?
10:45
